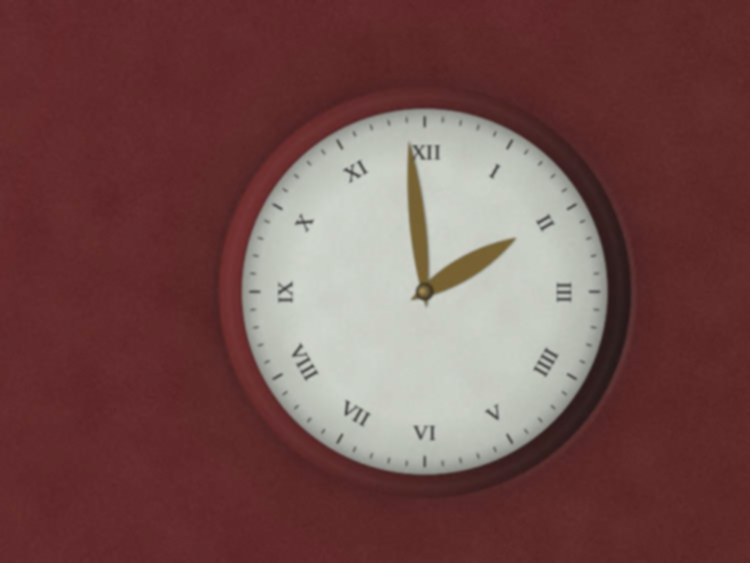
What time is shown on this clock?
1:59
